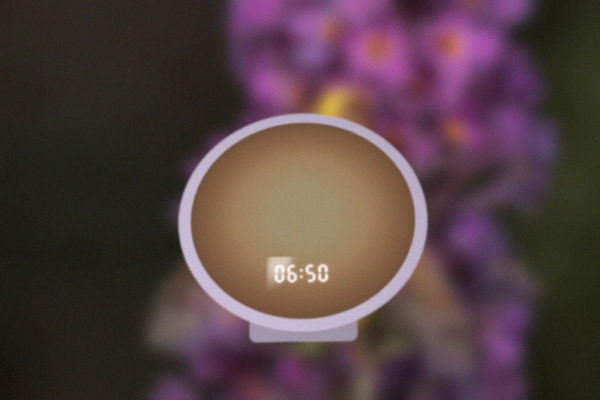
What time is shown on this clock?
6:50
